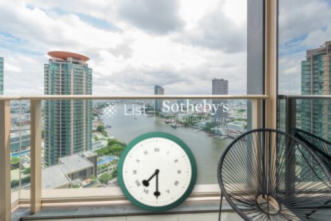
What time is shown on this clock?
7:30
